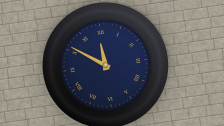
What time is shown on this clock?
11:51
